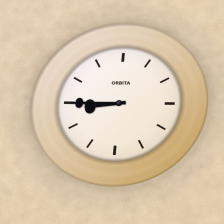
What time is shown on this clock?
8:45
